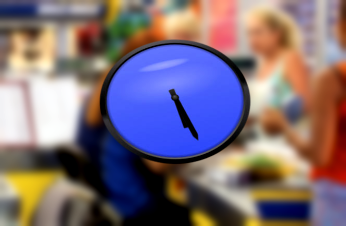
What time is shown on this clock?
5:26
